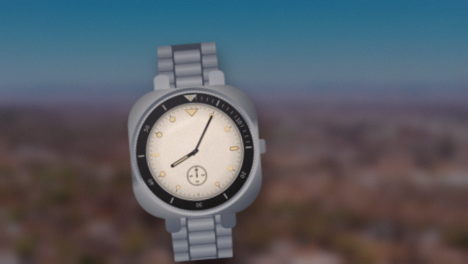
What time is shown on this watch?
8:05
